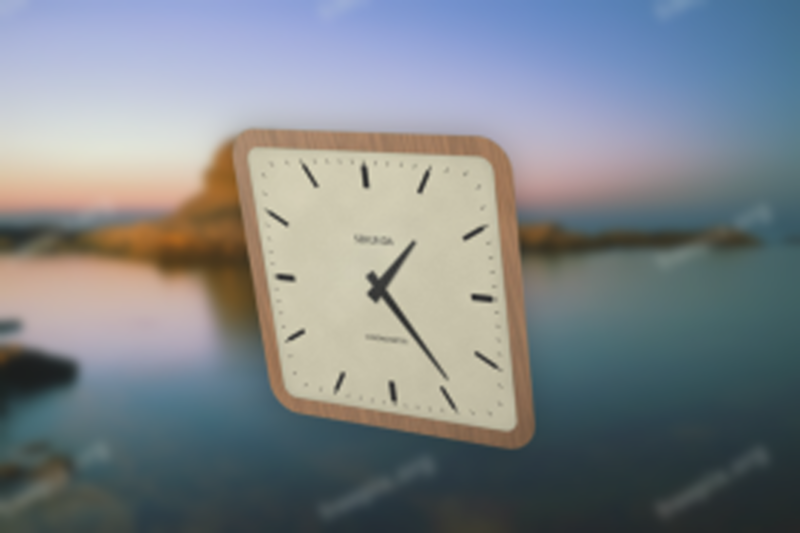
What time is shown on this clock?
1:24
